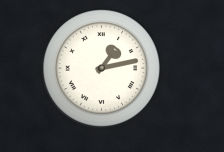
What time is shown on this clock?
1:13
